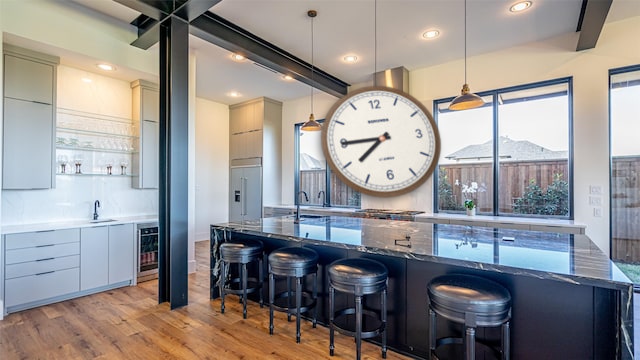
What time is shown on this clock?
7:45
